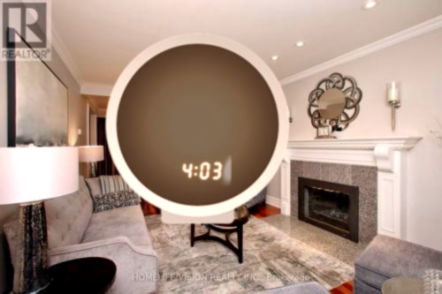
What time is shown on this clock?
4:03
